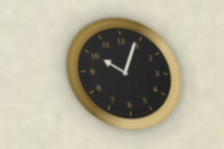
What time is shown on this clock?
10:04
